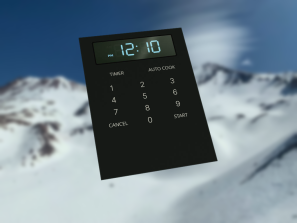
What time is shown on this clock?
12:10
